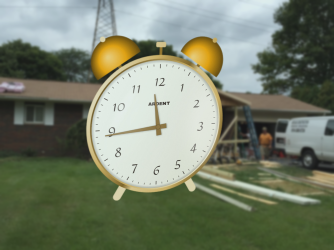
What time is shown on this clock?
11:44
